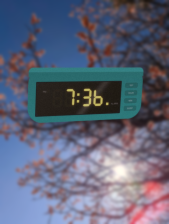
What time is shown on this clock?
7:36
